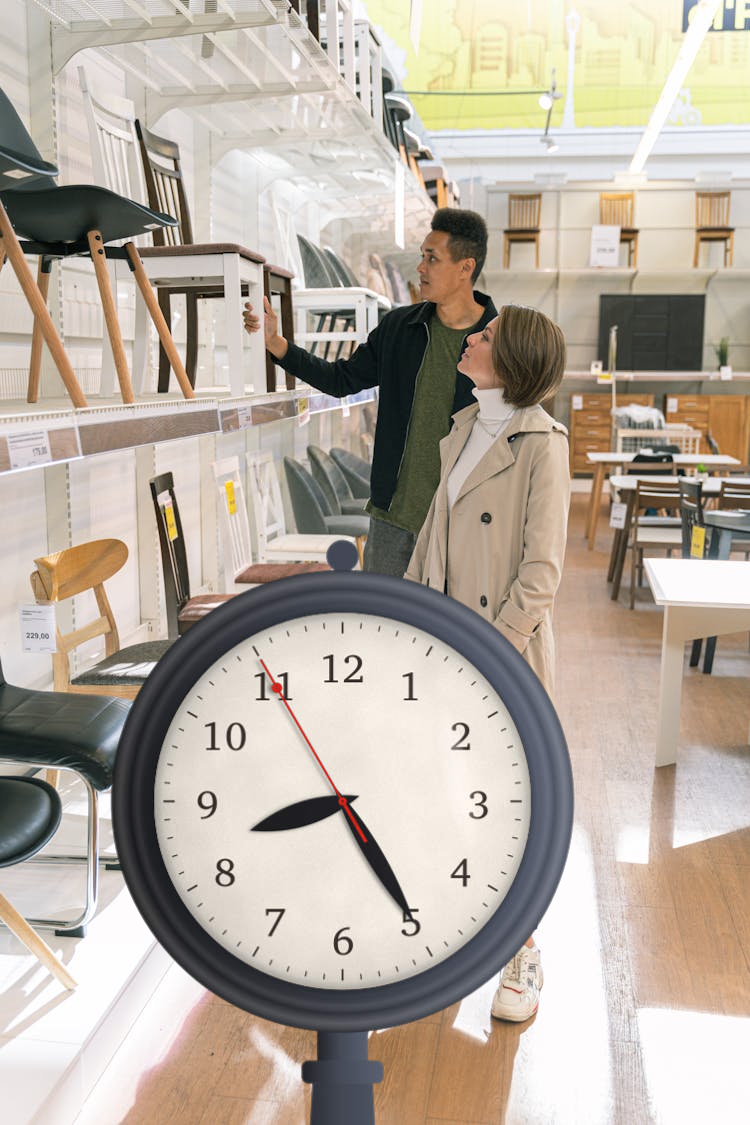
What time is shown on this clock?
8:24:55
